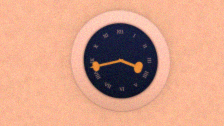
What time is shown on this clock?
3:43
